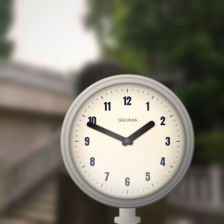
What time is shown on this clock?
1:49
